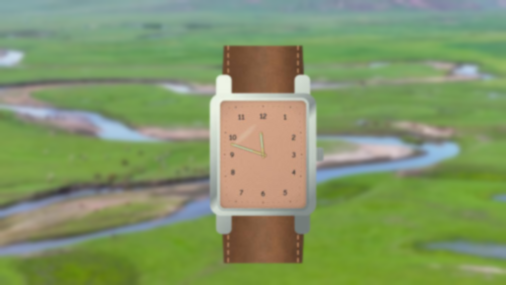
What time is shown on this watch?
11:48
